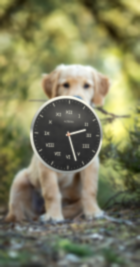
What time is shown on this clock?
2:27
